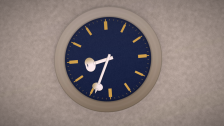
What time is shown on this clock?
8:34
